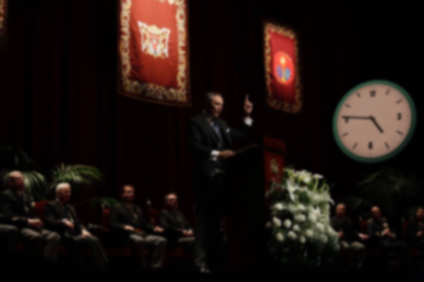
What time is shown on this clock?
4:46
